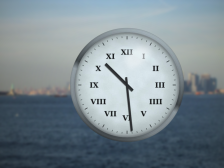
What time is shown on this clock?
10:29
